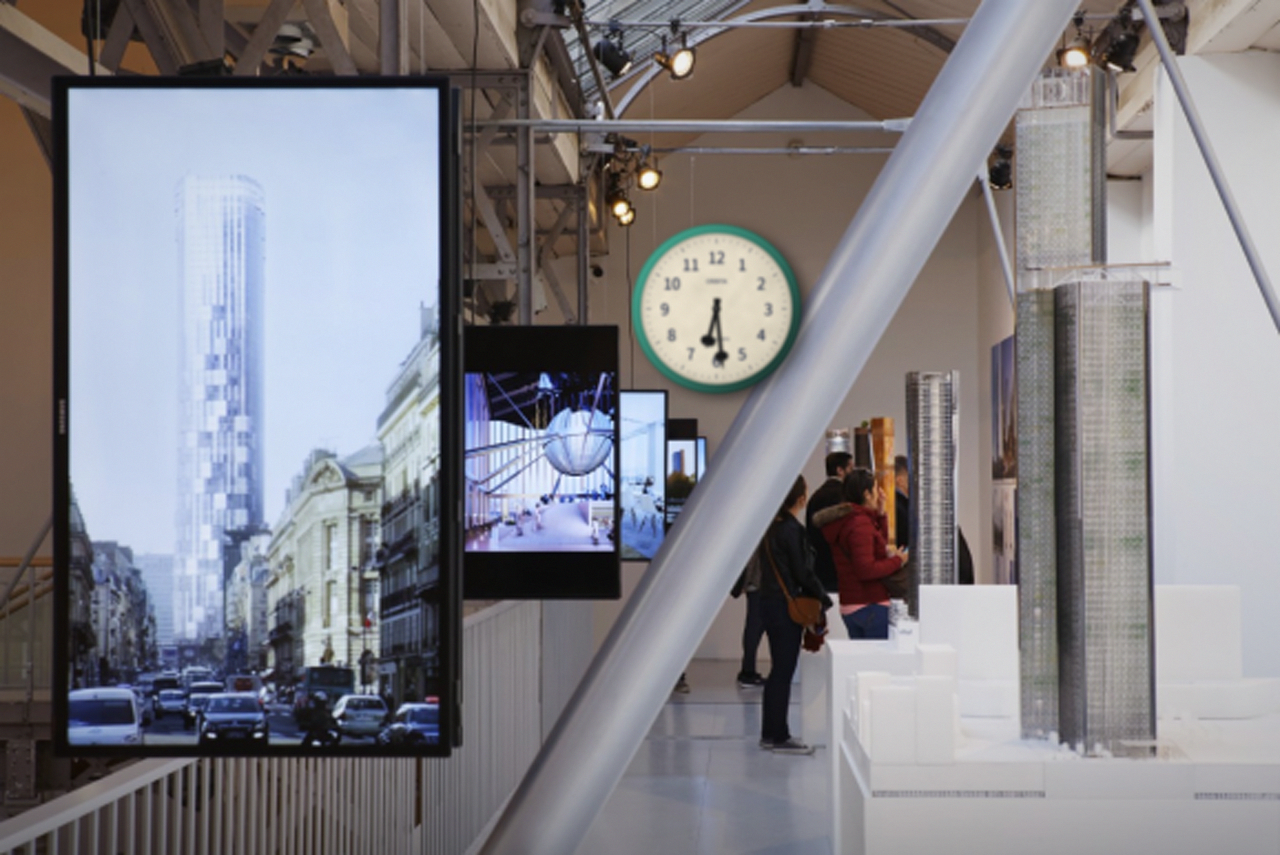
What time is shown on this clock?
6:29
